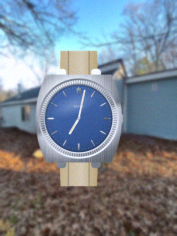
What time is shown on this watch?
7:02
